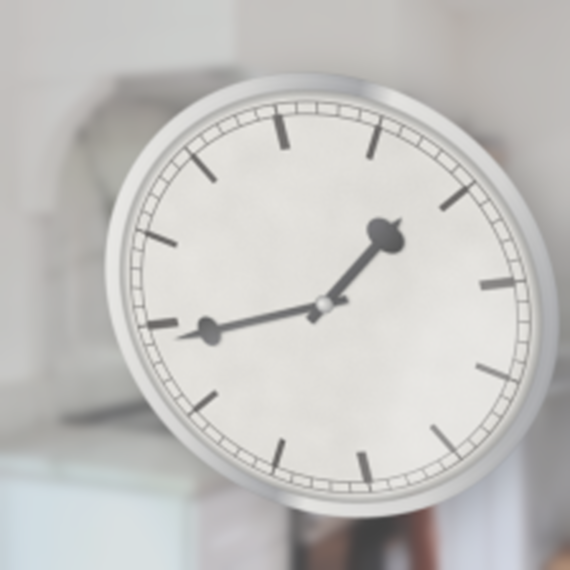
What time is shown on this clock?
1:44
